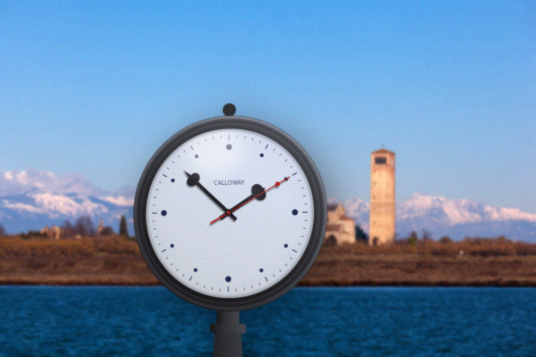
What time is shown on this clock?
1:52:10
